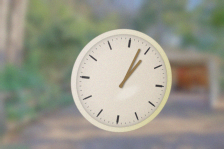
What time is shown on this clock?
1:03
